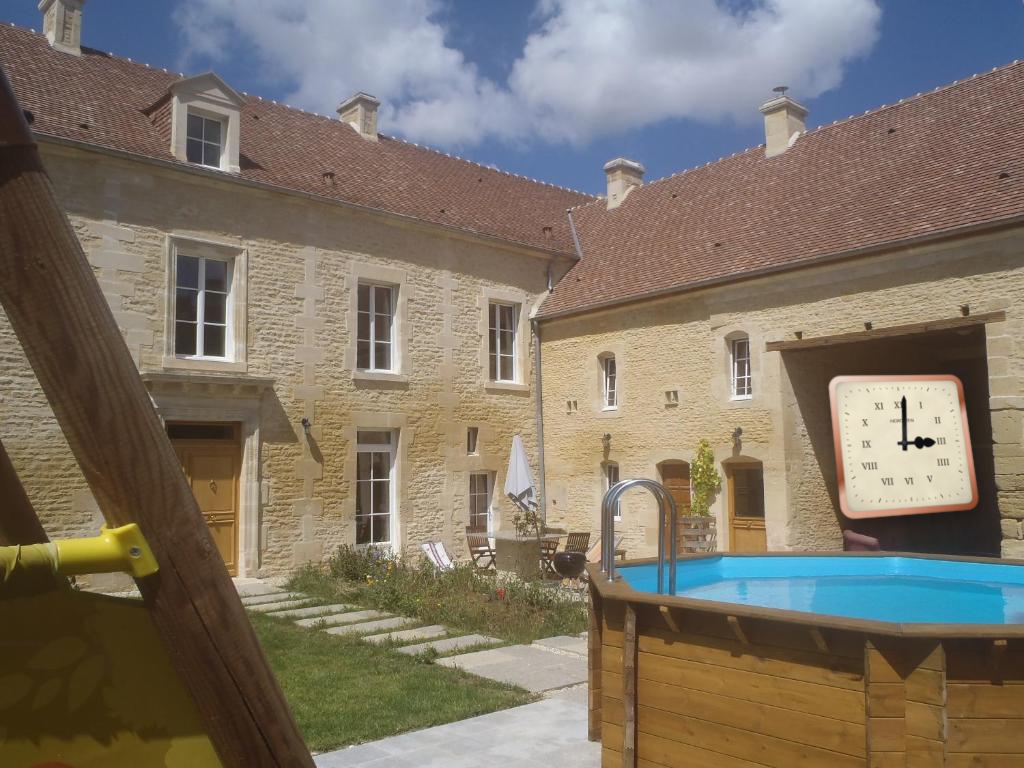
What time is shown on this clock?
3:01
